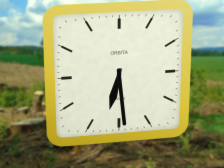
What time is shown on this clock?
6:29
